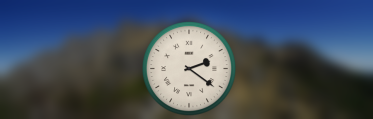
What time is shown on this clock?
2:21
